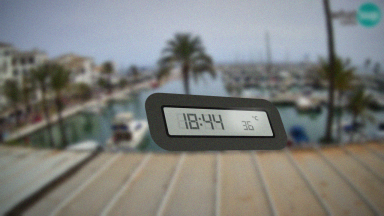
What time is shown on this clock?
18:44
